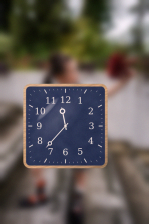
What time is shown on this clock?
11:37
